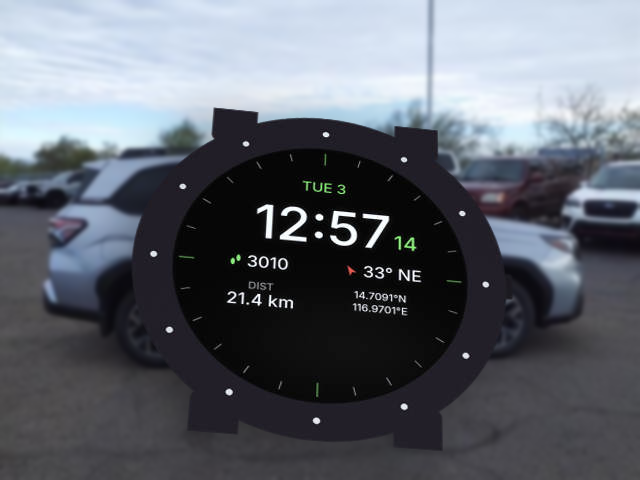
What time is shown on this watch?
12:57:14
